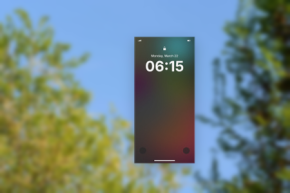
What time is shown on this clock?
6:15
